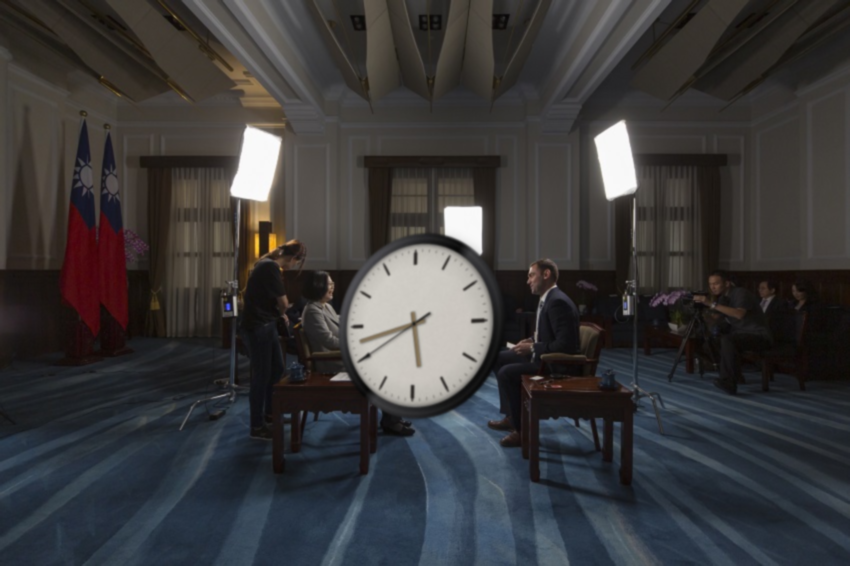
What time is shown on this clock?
5:42:40
